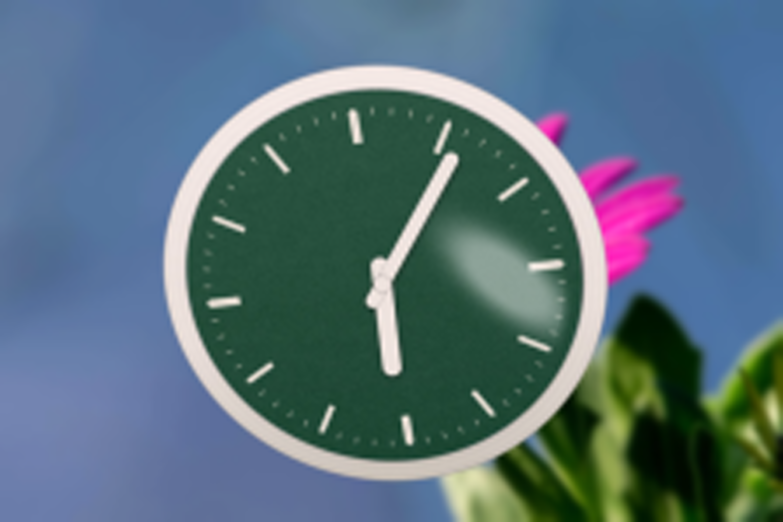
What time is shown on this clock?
6:06
